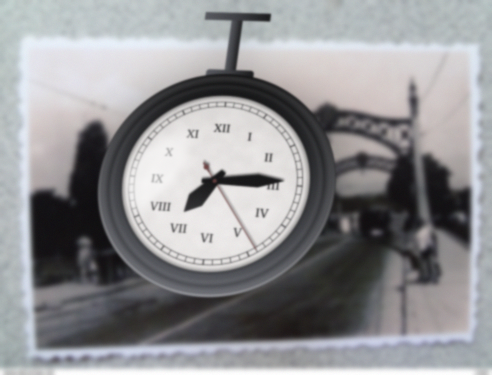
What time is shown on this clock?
7:14:24
